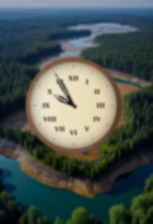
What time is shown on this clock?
9:55
